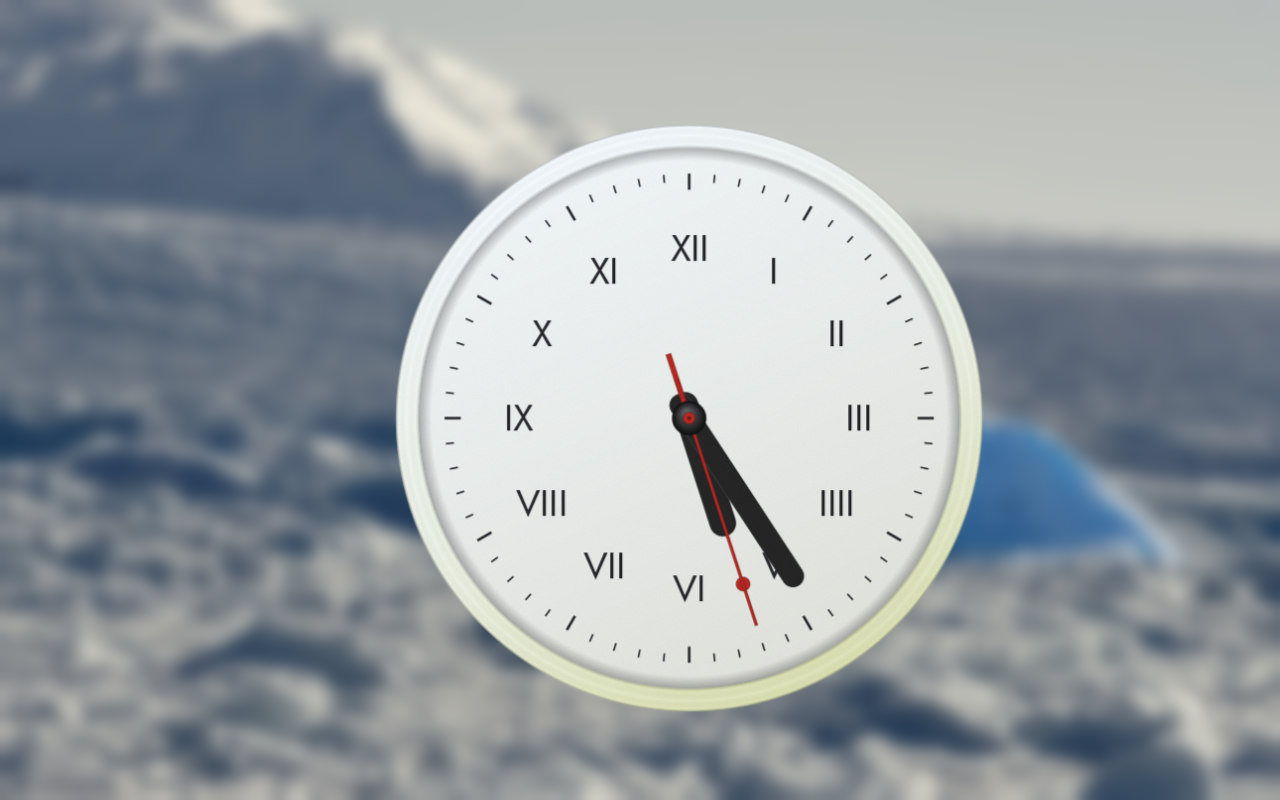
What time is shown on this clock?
5:24:27
